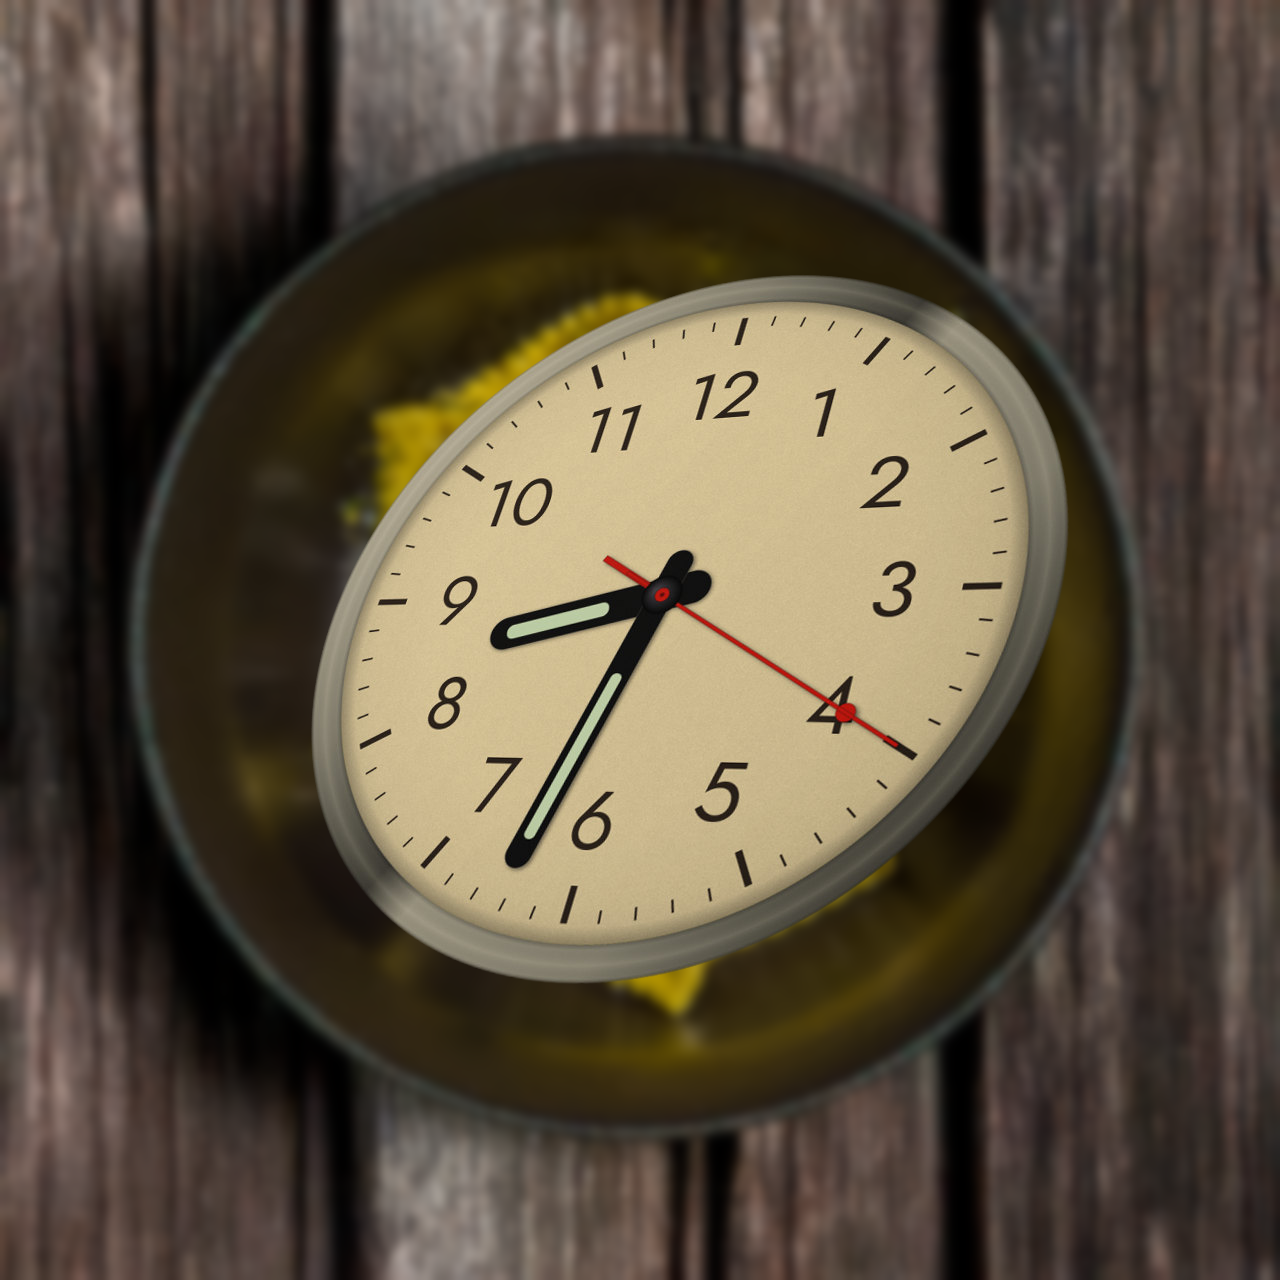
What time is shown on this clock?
8:32:20
